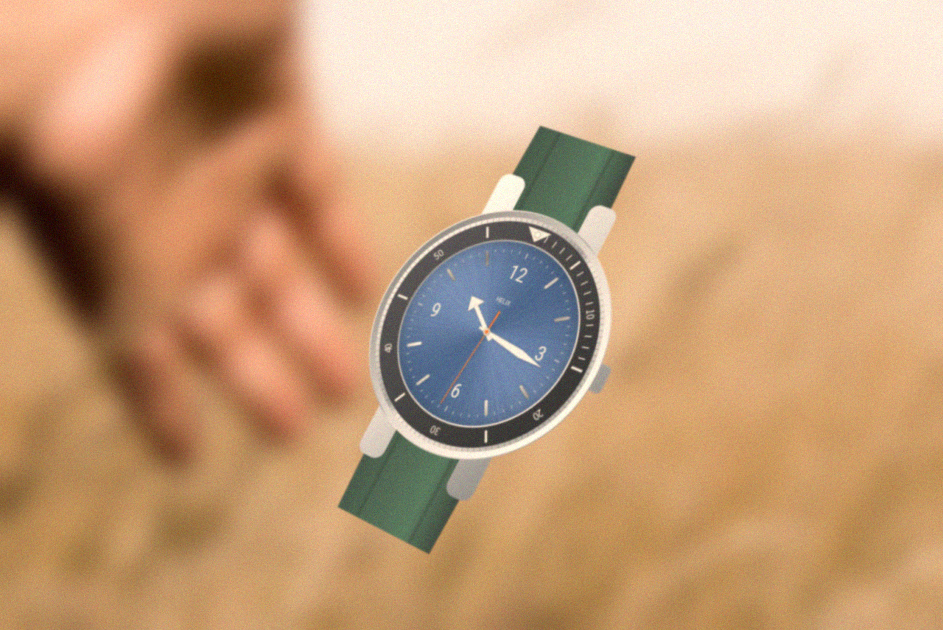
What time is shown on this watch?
10:16:31
